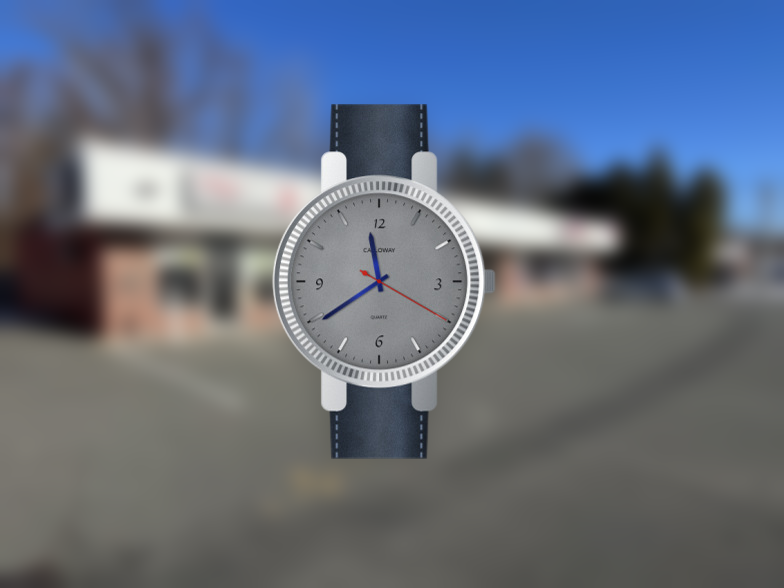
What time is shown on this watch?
11:39:20
